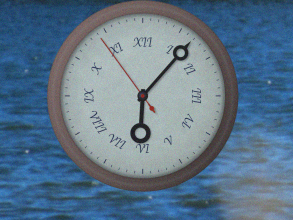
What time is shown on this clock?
6:06:54
